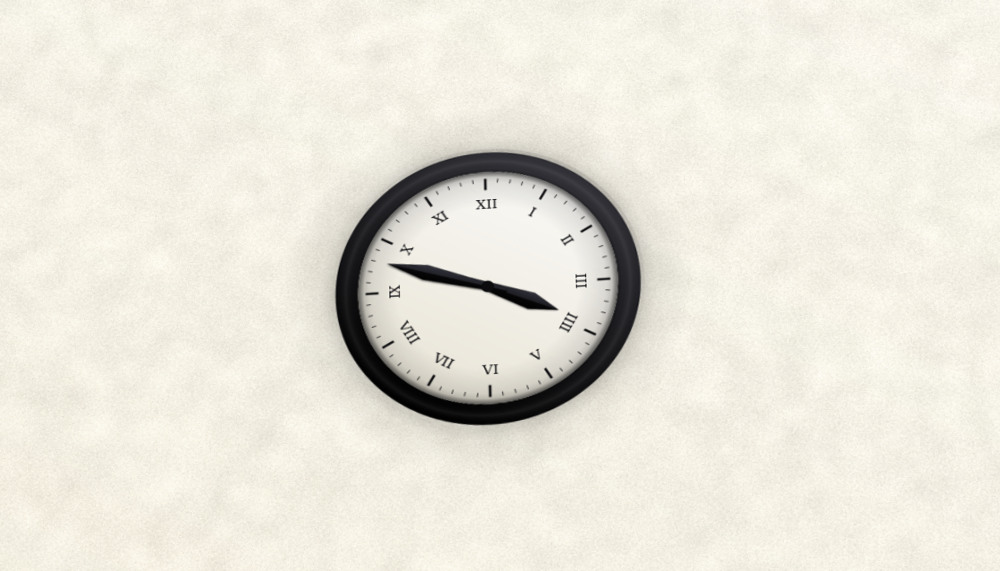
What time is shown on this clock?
3:48
